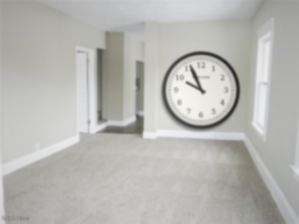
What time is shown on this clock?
9:56
